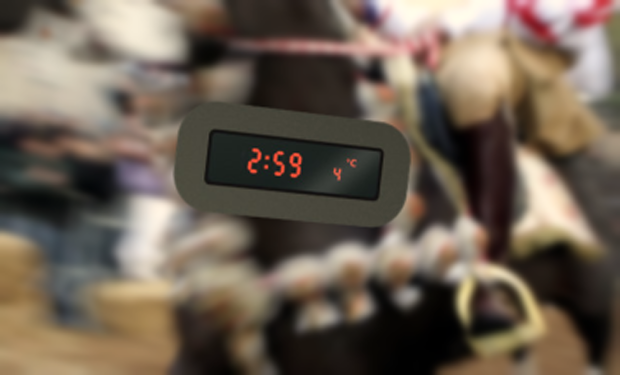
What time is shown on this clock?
2:59
